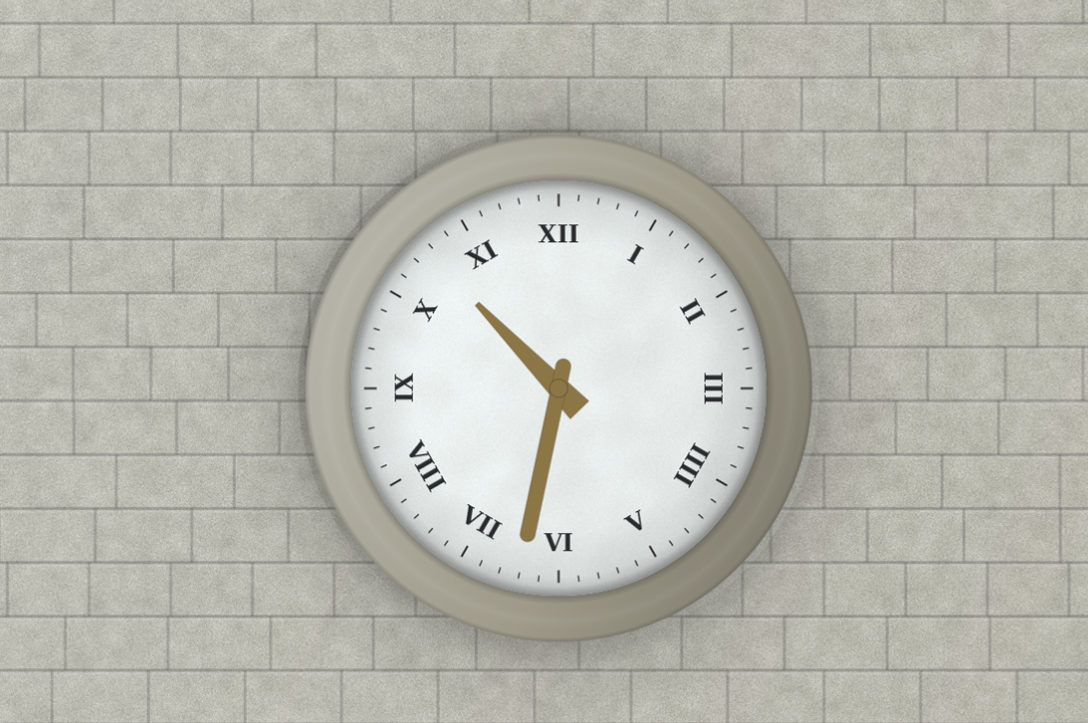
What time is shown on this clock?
10:32
